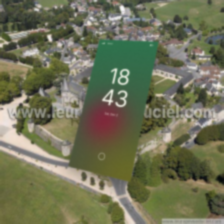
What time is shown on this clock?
18:43
